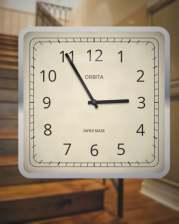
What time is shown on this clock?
2:55
